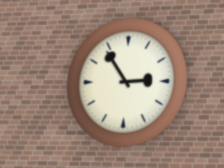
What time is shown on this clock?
2:54
